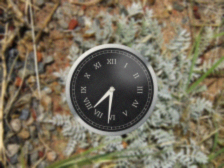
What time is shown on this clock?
7:31
